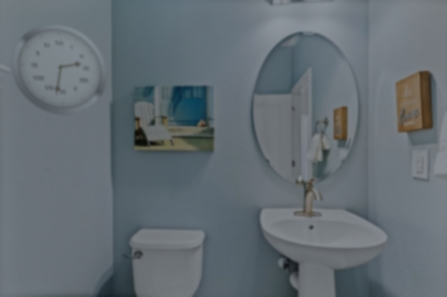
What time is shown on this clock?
2:32
